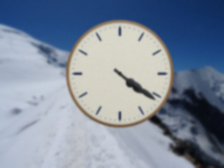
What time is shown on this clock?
4:21
